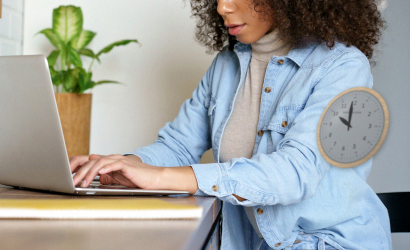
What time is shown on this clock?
9:59
